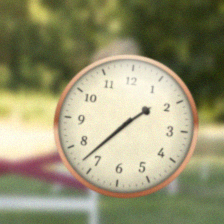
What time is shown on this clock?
1:37
